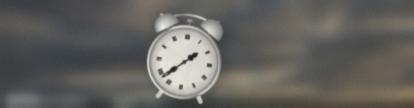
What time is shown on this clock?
1:38
